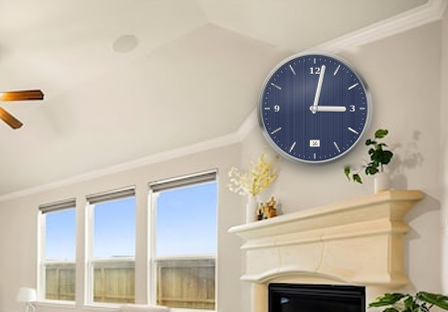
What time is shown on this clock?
3:02
